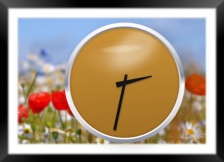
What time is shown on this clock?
2:32
